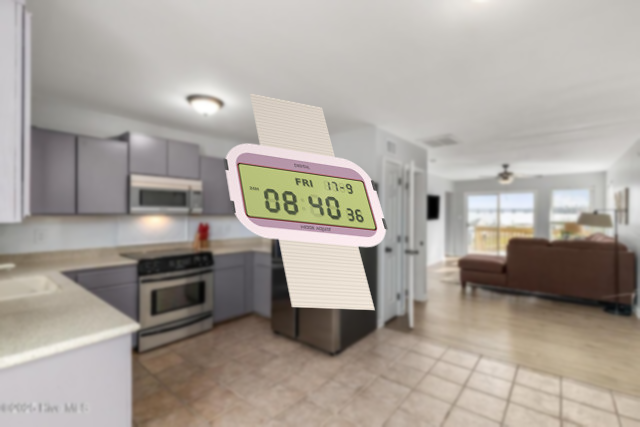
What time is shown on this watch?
8:40:36
